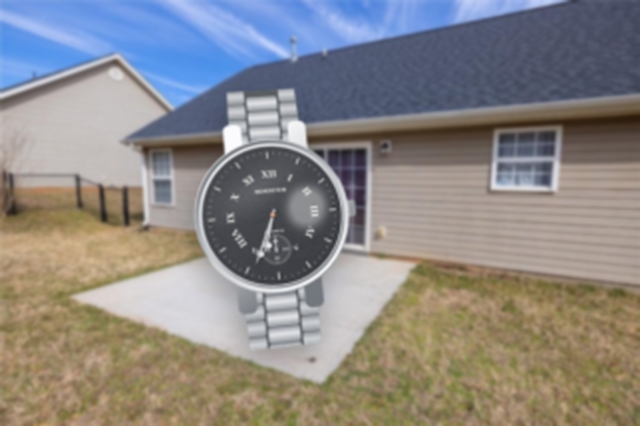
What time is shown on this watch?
6:34
